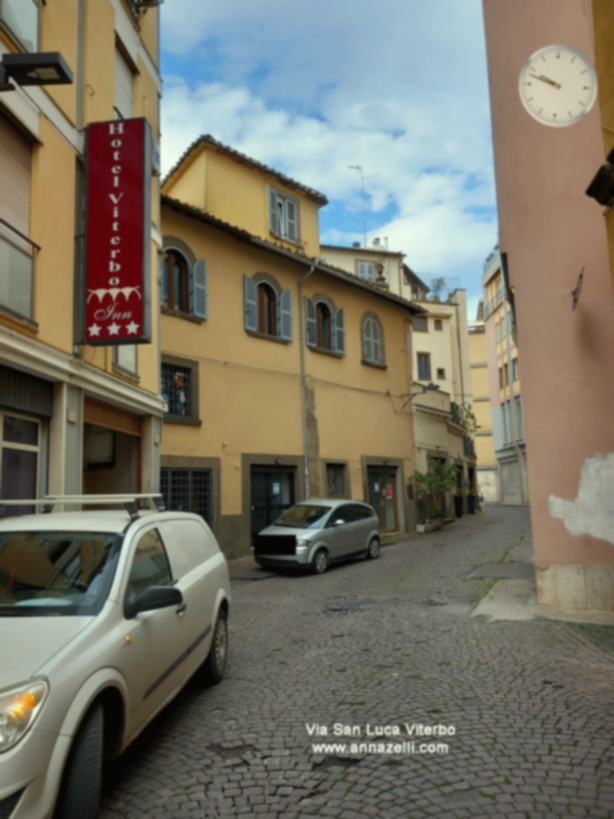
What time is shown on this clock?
9:48
